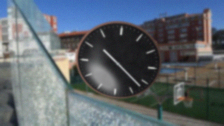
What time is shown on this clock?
10:22
